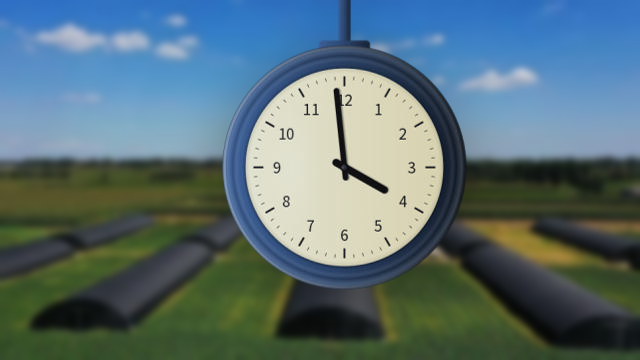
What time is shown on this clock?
3:59
